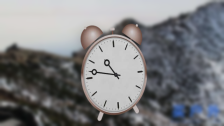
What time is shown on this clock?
10:47
